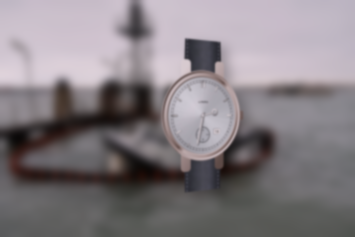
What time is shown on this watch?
2:32
